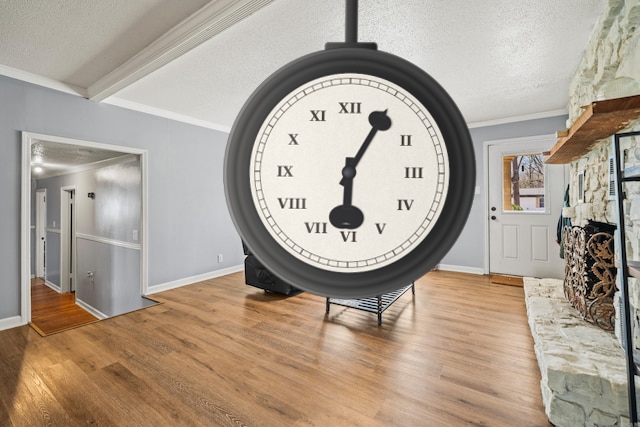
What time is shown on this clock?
6:05
